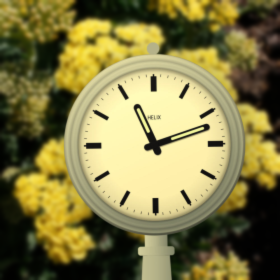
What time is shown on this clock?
11:12
